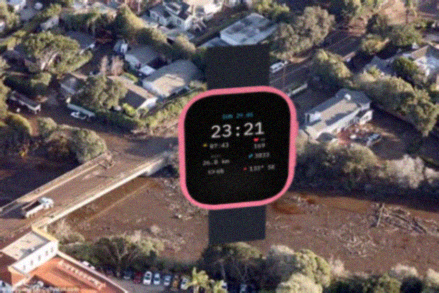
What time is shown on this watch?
23:21
